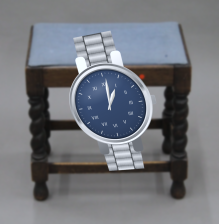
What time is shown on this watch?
1:01
